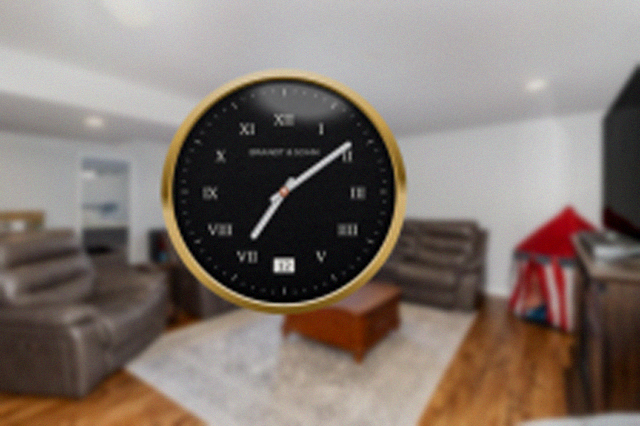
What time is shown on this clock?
7:09
